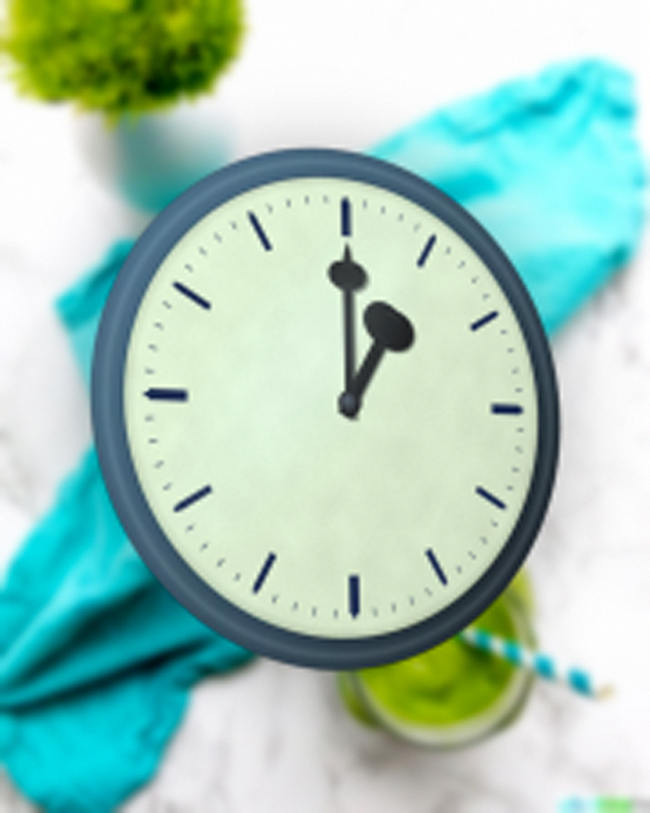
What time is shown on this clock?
1:00
